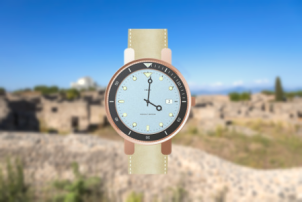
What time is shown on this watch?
4:01
